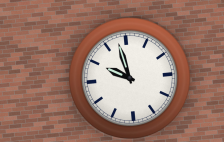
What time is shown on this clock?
9:58
